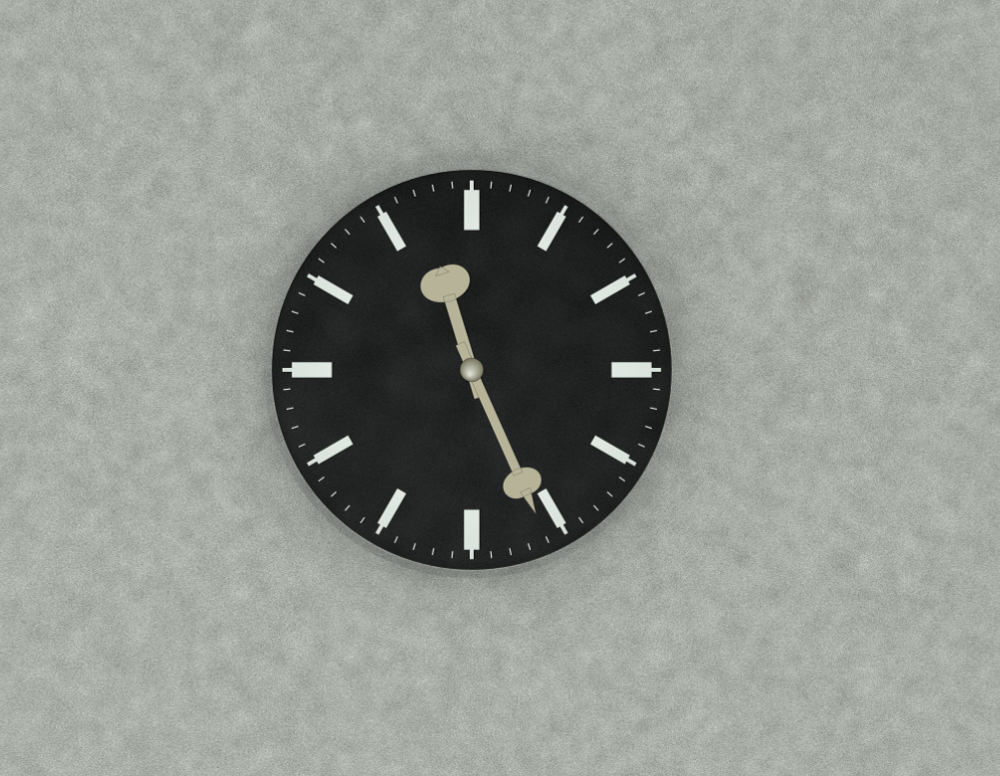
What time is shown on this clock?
11:26
